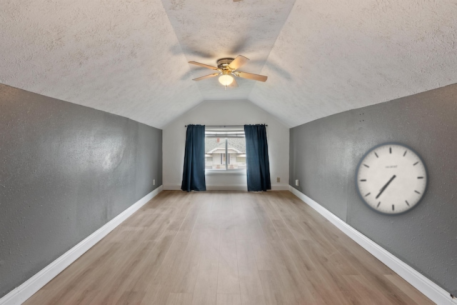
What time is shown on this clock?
7:37
